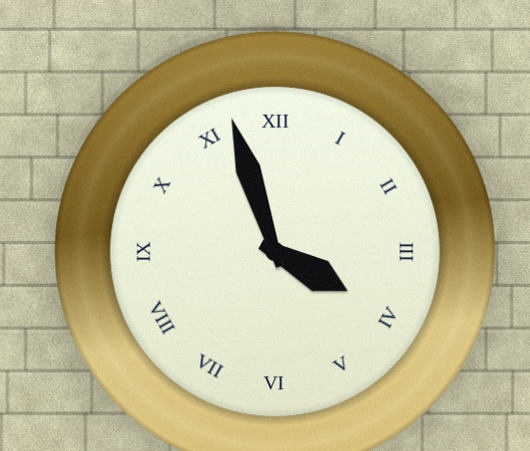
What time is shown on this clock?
3:57
